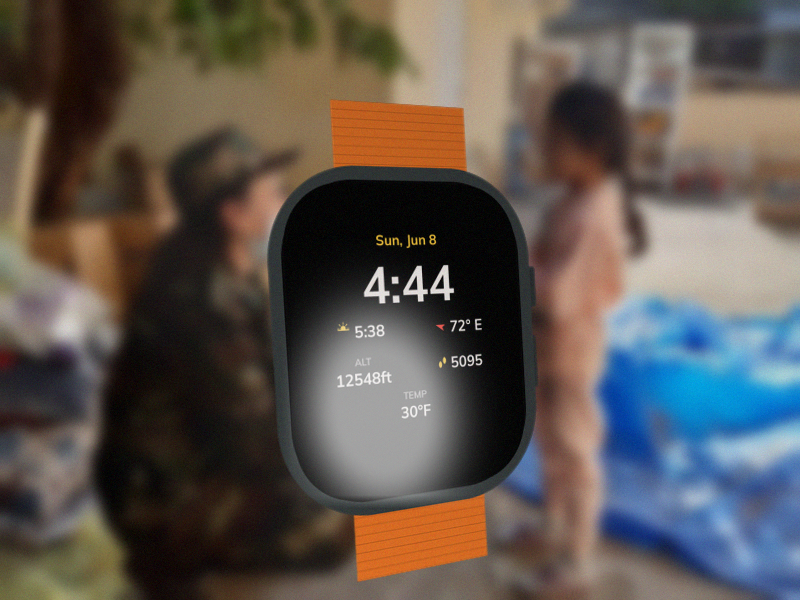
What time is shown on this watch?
4:44
